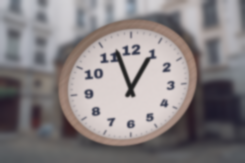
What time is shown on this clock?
12:57
